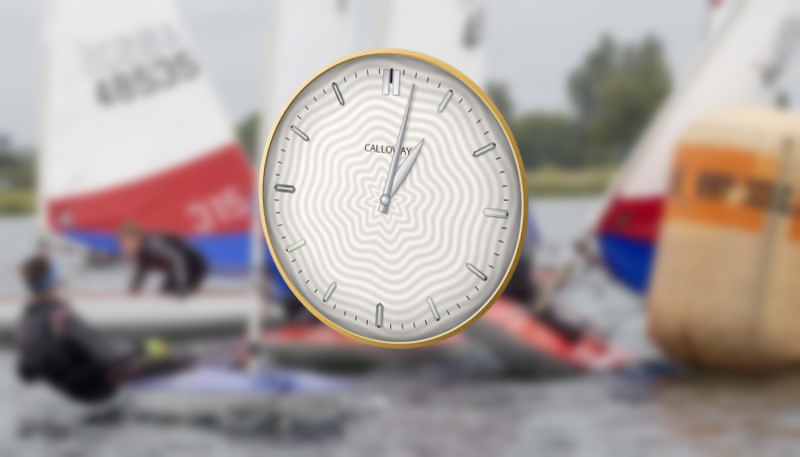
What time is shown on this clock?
1:02
